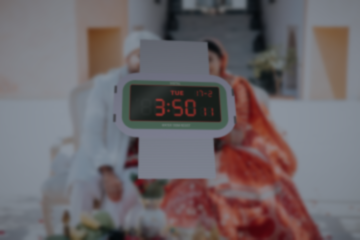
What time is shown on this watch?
3:50:11
